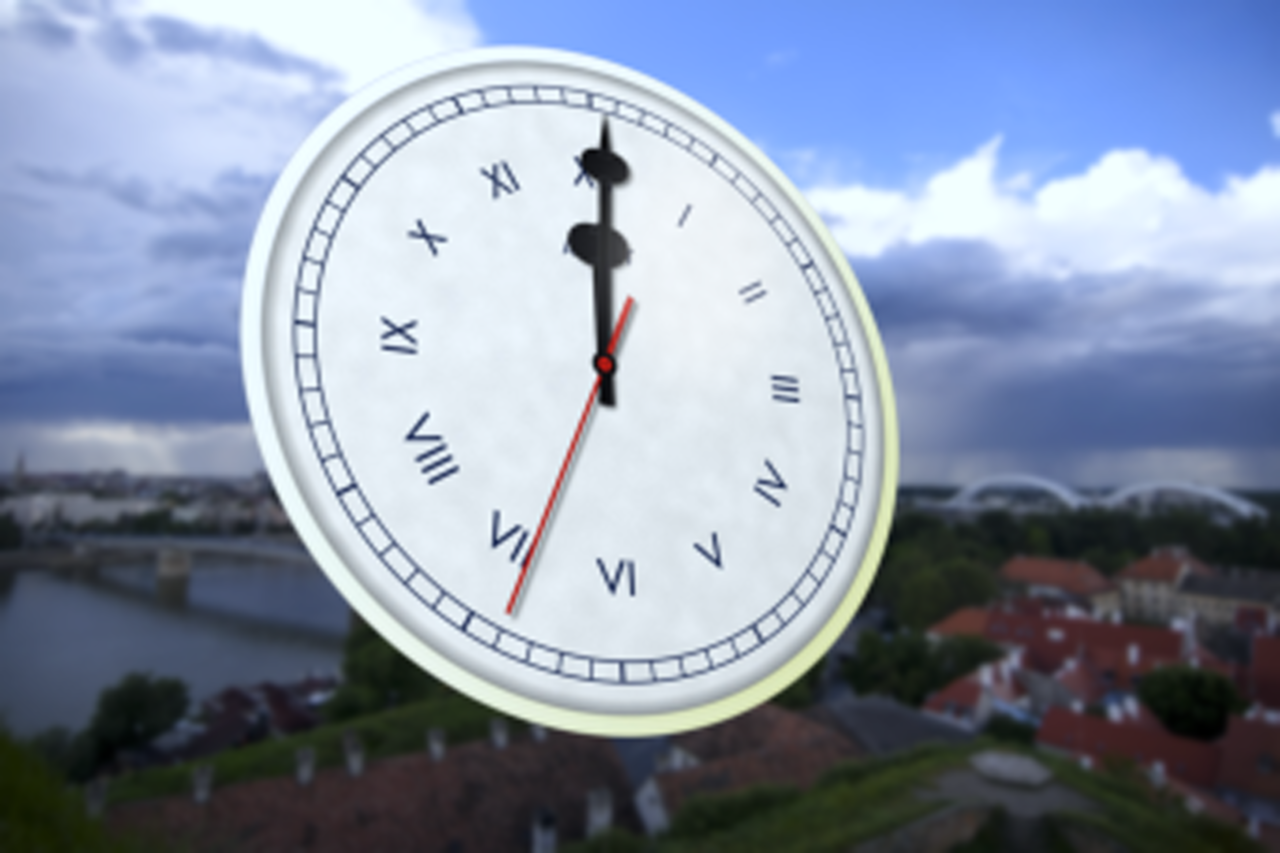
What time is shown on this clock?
12:00:34
